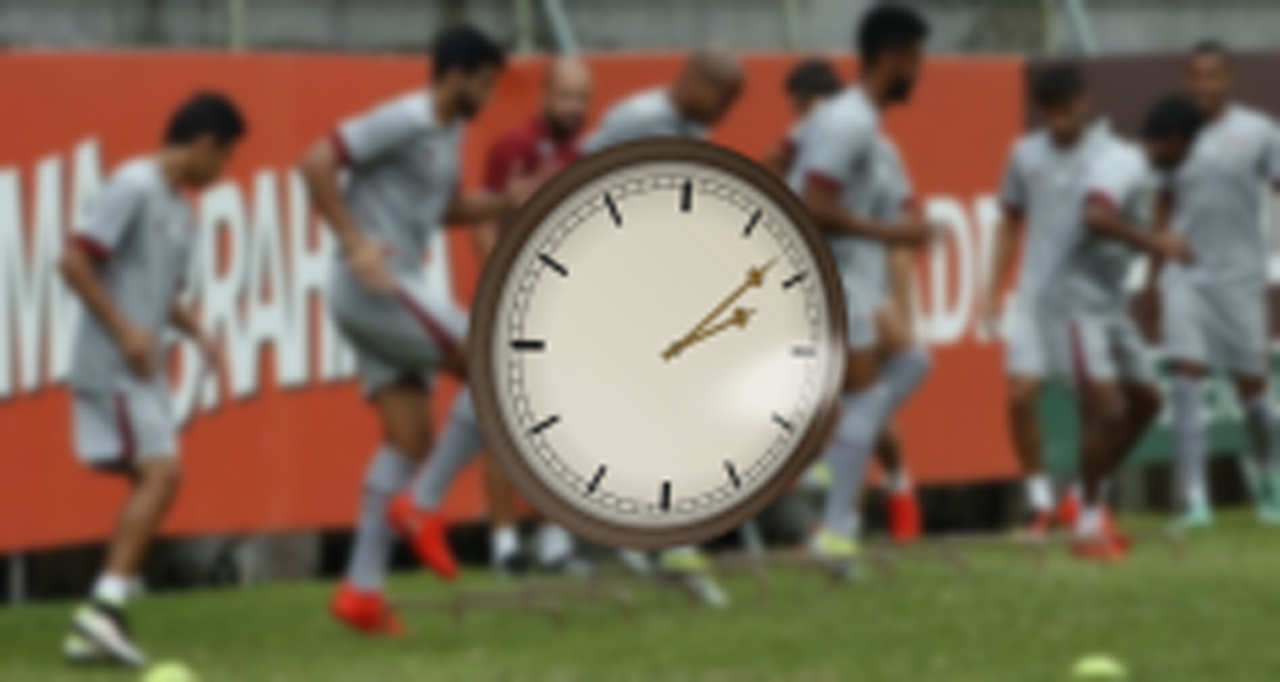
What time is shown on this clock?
2:08
